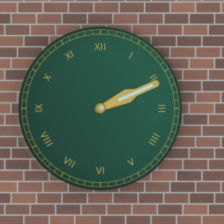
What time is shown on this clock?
2:11
